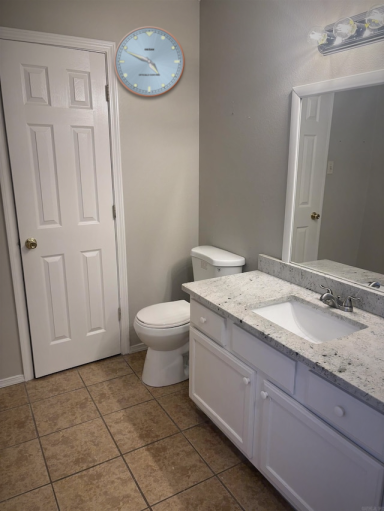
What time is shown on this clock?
4:49
